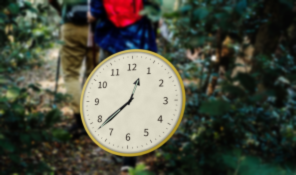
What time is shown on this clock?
12:38
